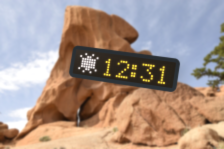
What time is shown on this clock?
12:31
